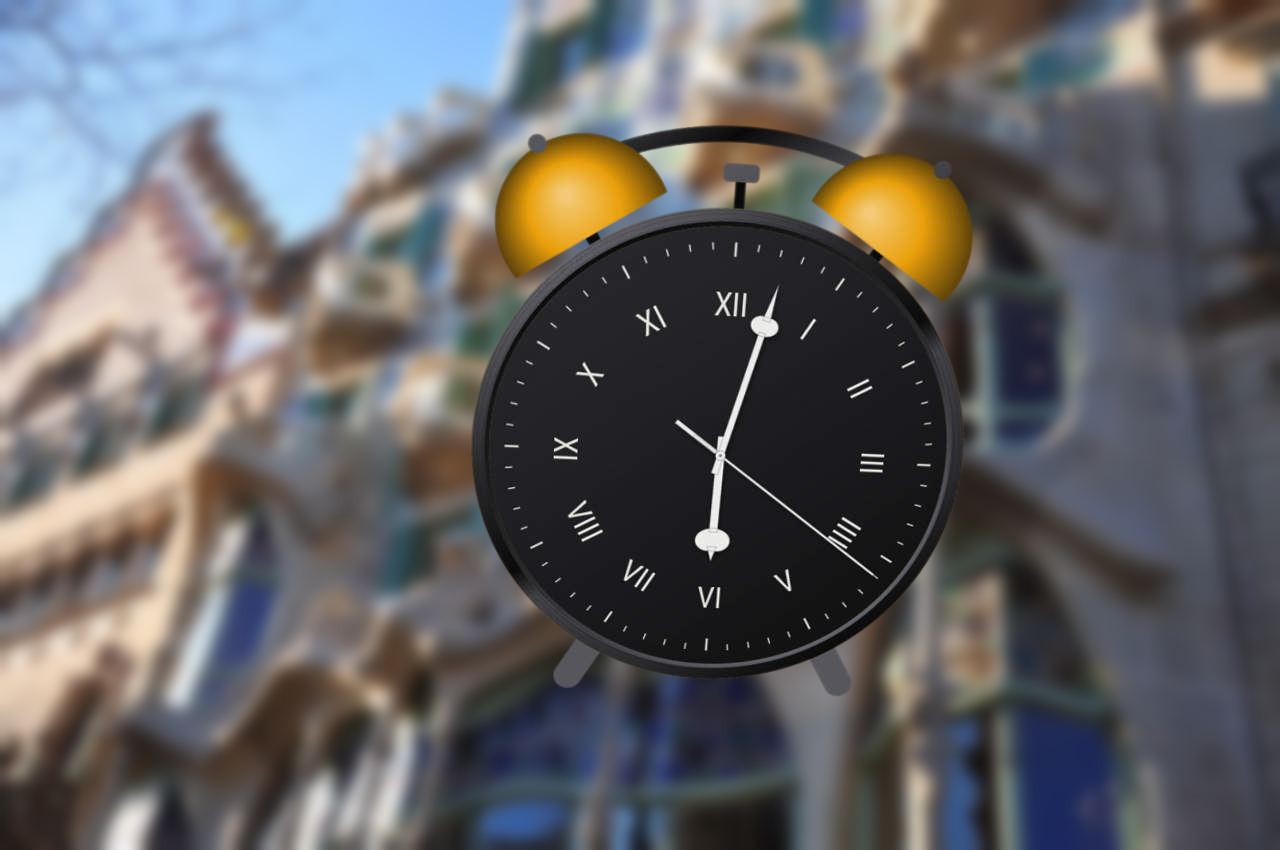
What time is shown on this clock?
6:02:21
